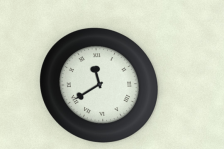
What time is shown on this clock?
11:40
